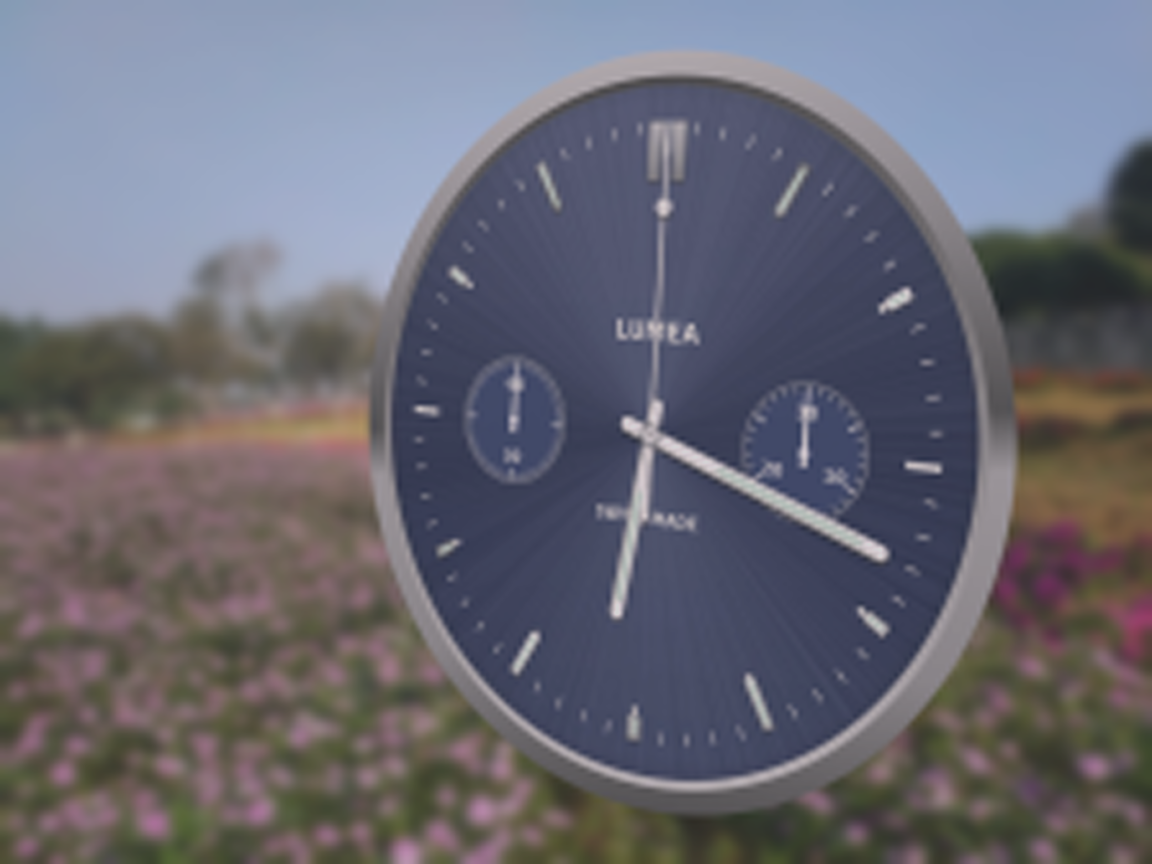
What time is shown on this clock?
6:18
